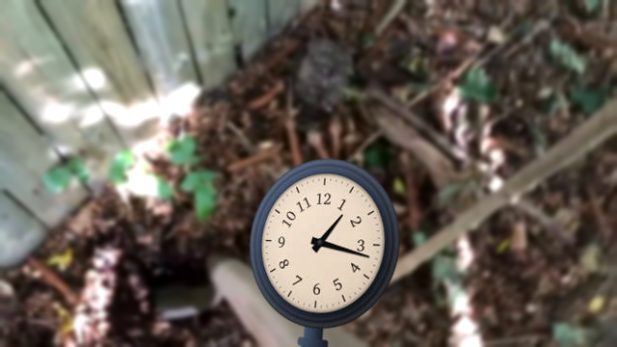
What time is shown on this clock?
1:17
